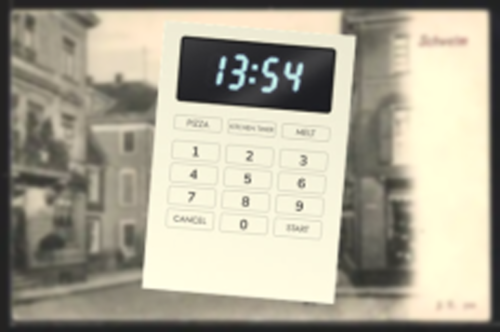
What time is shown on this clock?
13:54
